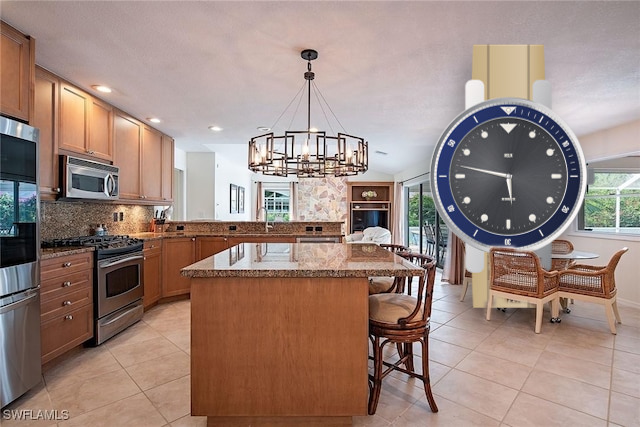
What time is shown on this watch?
5:47
